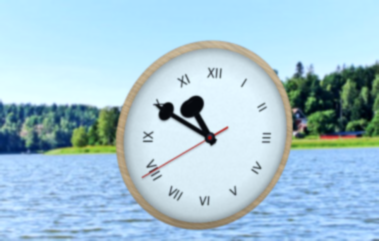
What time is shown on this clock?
10:49:40
